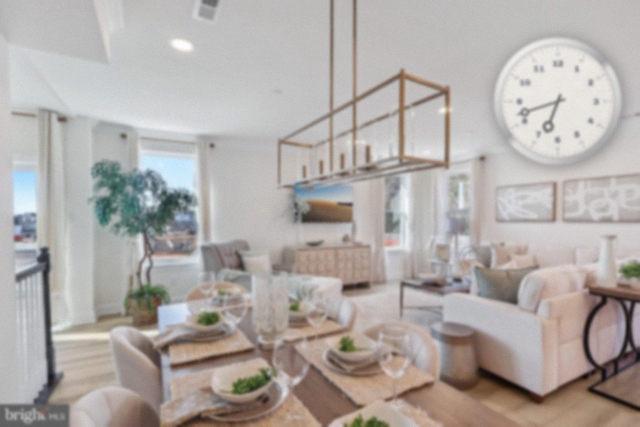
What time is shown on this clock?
6:42
